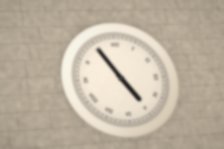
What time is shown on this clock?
4:55
